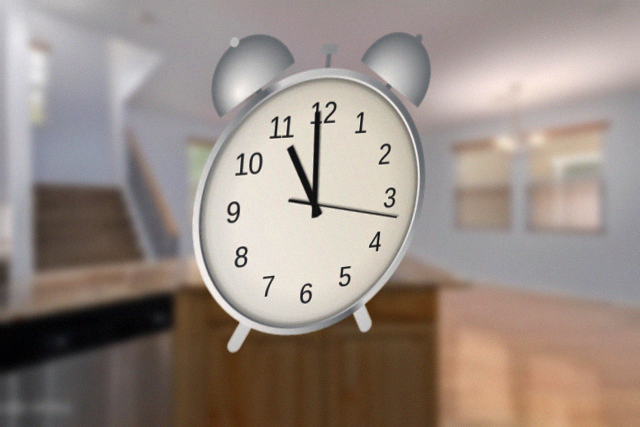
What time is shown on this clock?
10:59:17
